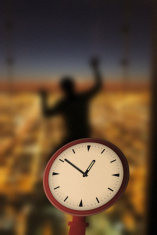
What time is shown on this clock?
12:51
